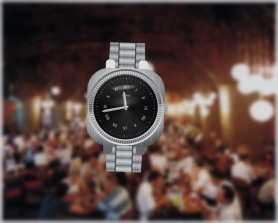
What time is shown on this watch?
11:43
